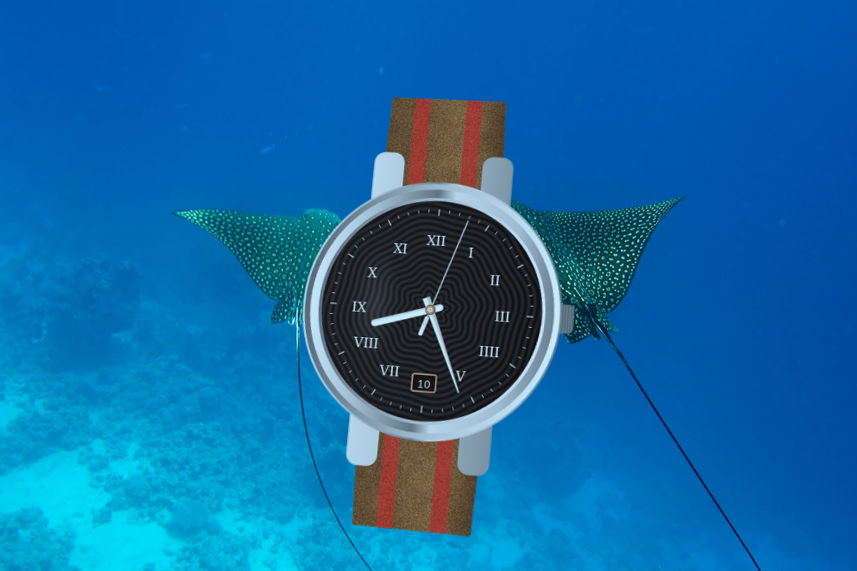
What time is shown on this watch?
8:26:03
